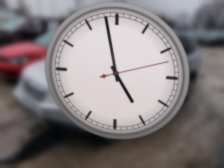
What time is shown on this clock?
4:58:12
